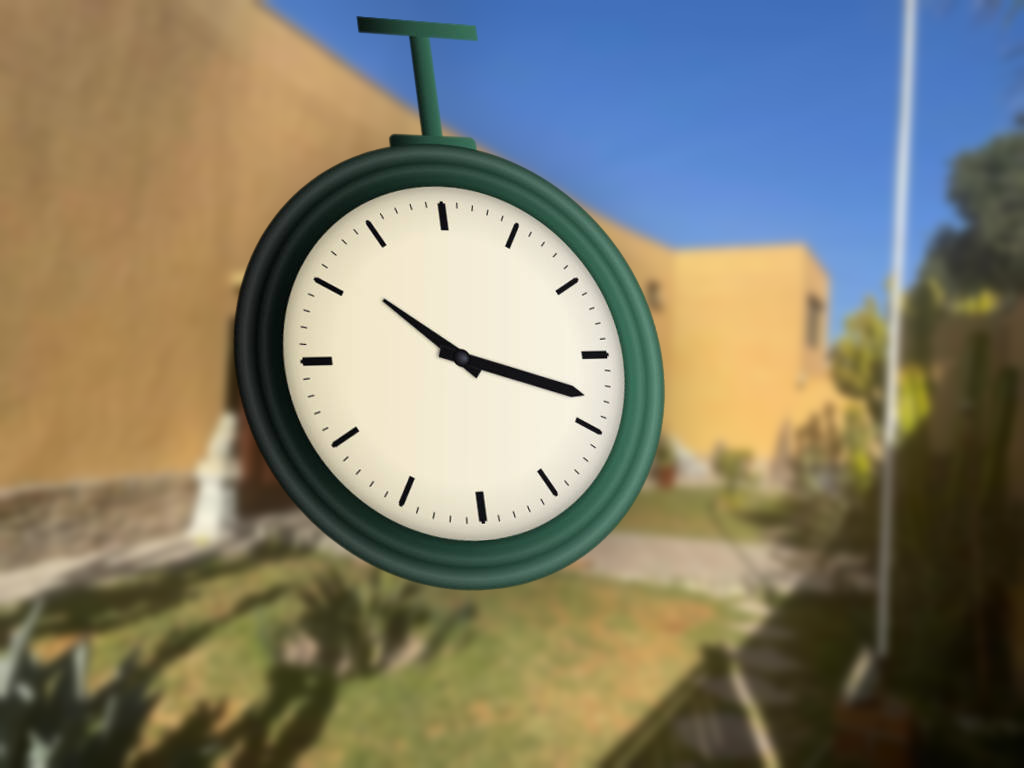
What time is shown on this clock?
10:18
